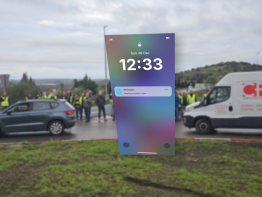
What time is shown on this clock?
12:33
